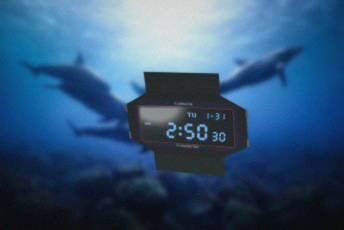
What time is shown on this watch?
2:50:30
